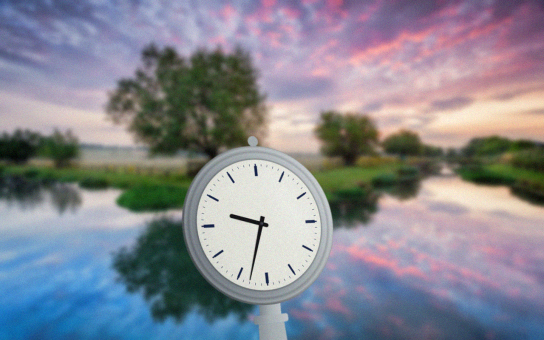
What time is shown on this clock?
9:33
